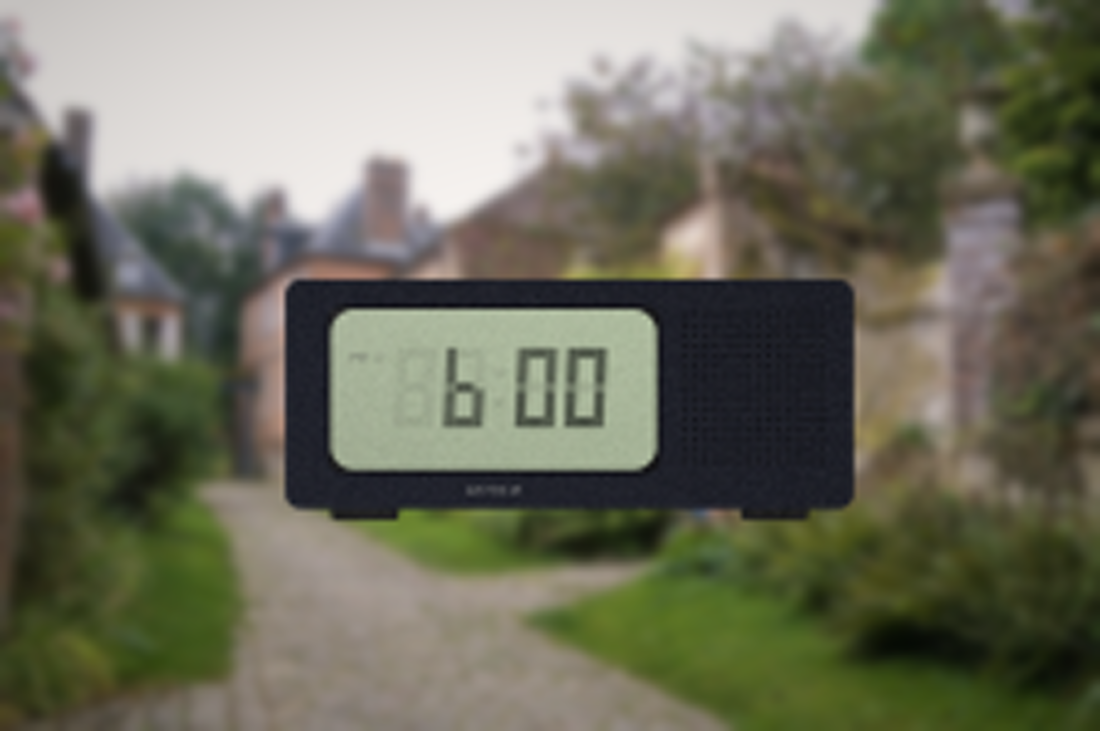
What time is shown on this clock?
6:00
